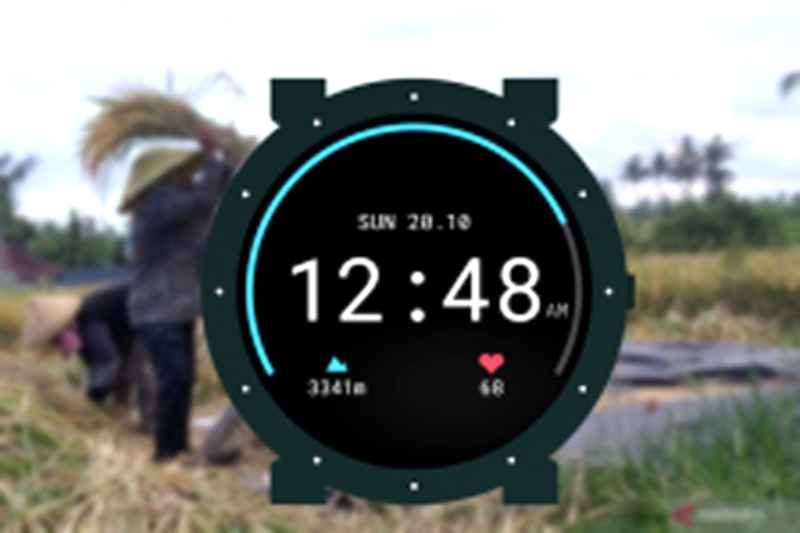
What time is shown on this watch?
12:48
